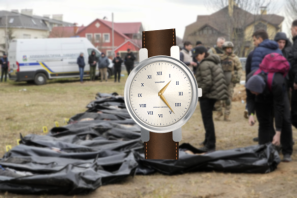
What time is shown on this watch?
1:24
